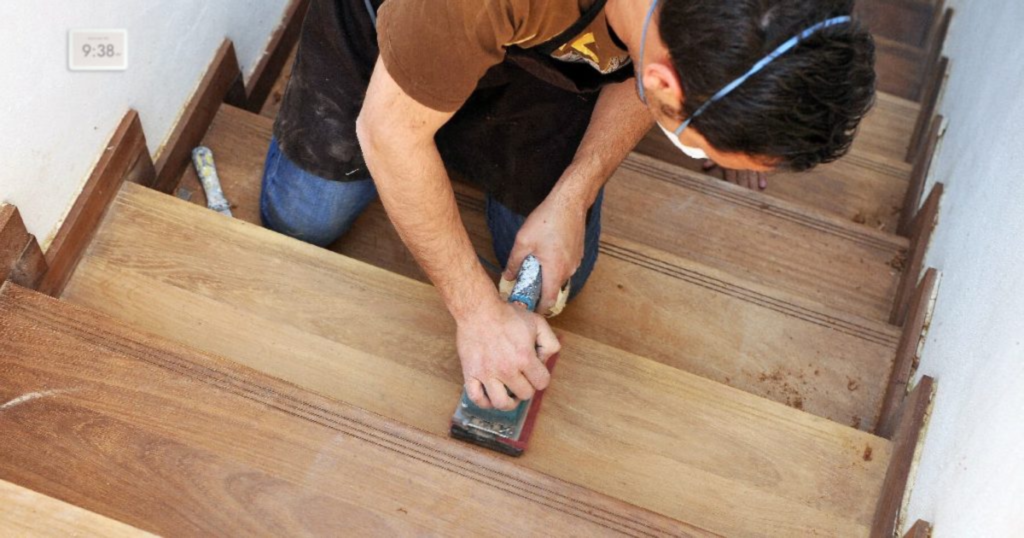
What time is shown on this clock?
9:38
